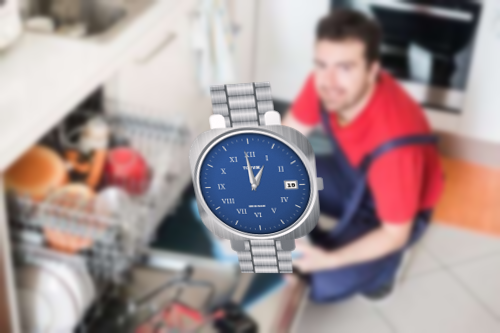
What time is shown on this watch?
12:59
